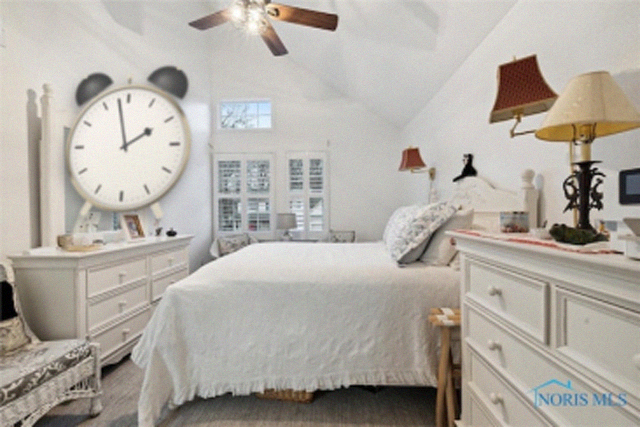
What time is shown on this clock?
1:58
